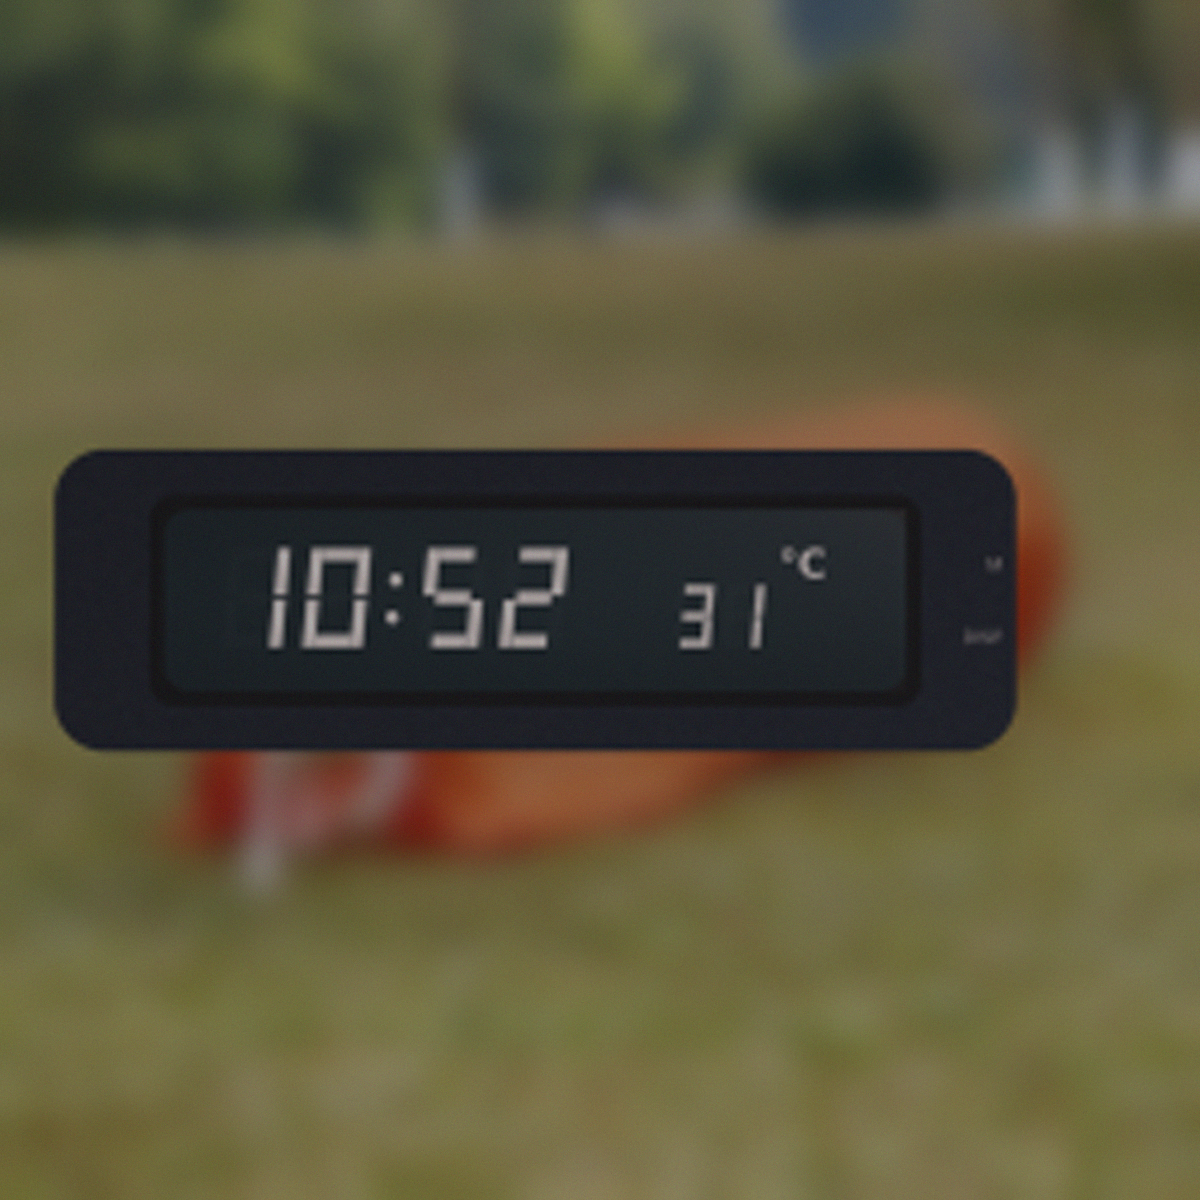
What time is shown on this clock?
10:52
